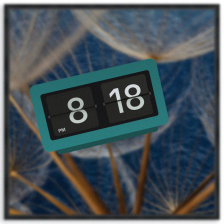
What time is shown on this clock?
8:18
